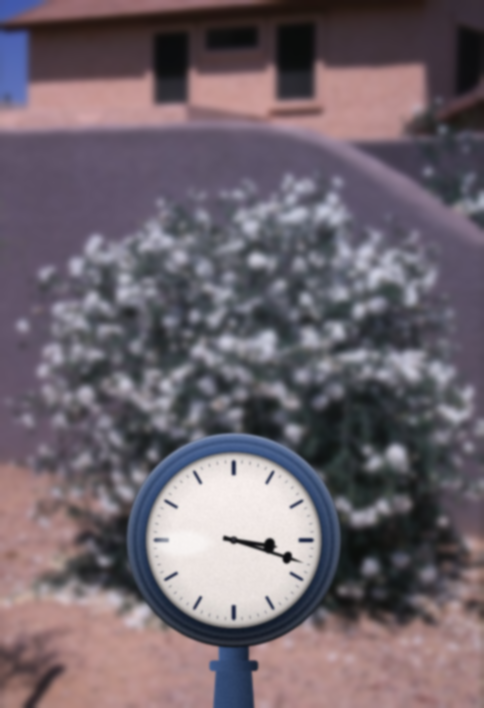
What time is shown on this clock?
3:18
